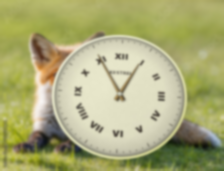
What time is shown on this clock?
12:55
